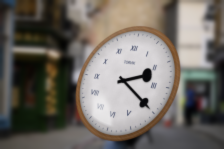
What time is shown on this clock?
2:20
